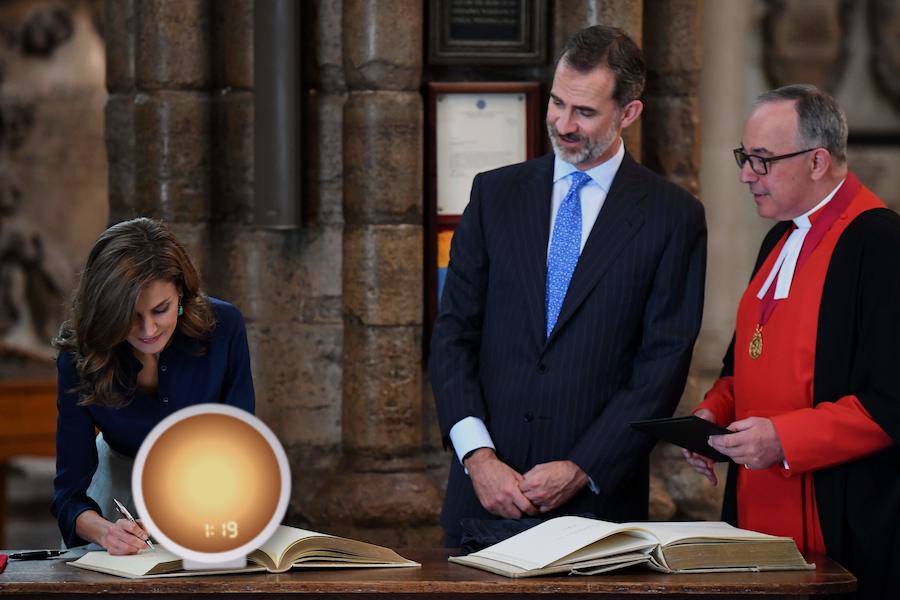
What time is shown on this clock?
1:19
